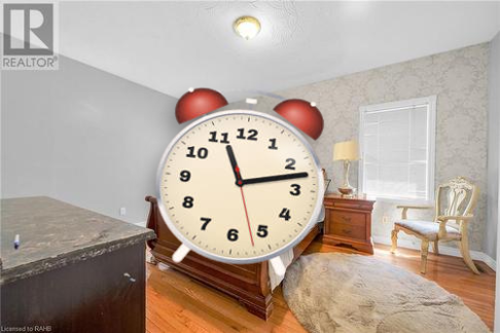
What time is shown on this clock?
11:12:27
